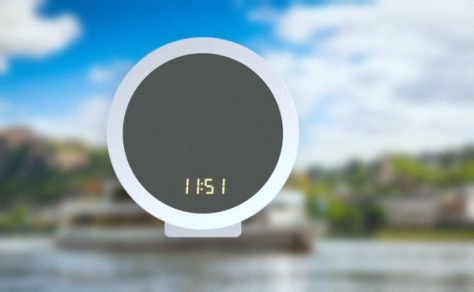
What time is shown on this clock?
11:51
